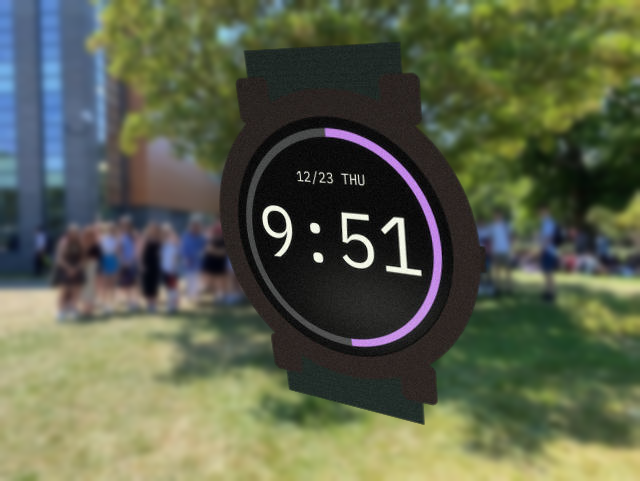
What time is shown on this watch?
9:51
